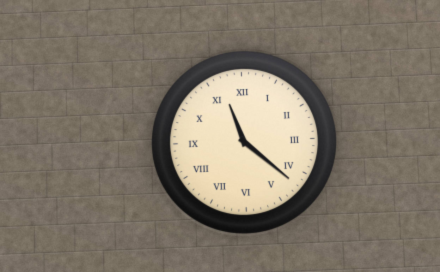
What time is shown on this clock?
11:22
